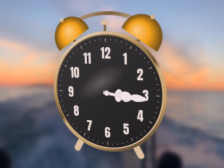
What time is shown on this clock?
3:16
